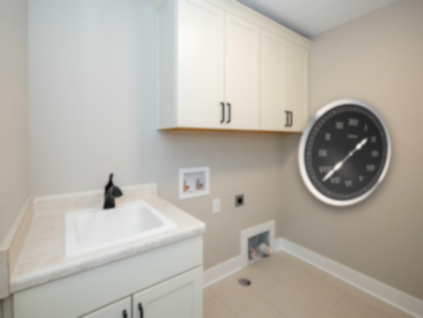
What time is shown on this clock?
1:38
